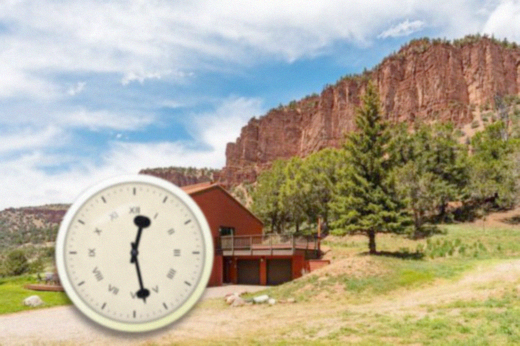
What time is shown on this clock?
12:28
